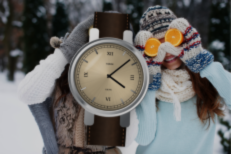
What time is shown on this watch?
4:08
